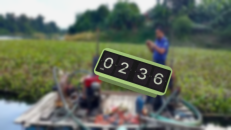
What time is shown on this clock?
2:36
